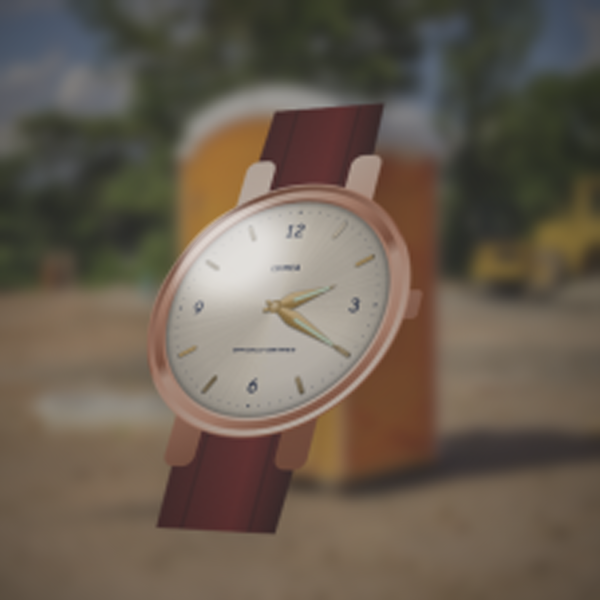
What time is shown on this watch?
2:20
